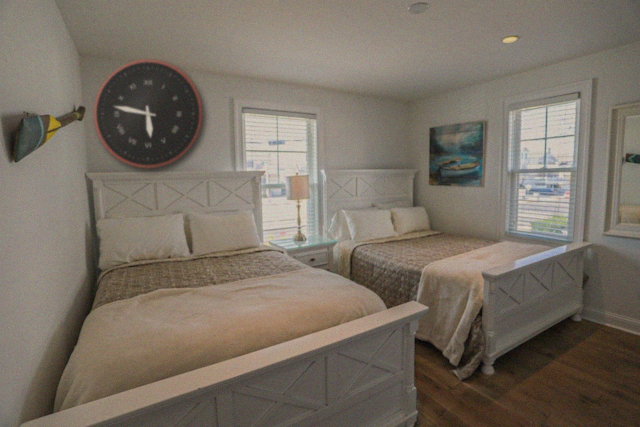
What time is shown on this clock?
5:47
